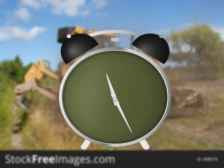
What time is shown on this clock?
11:26
